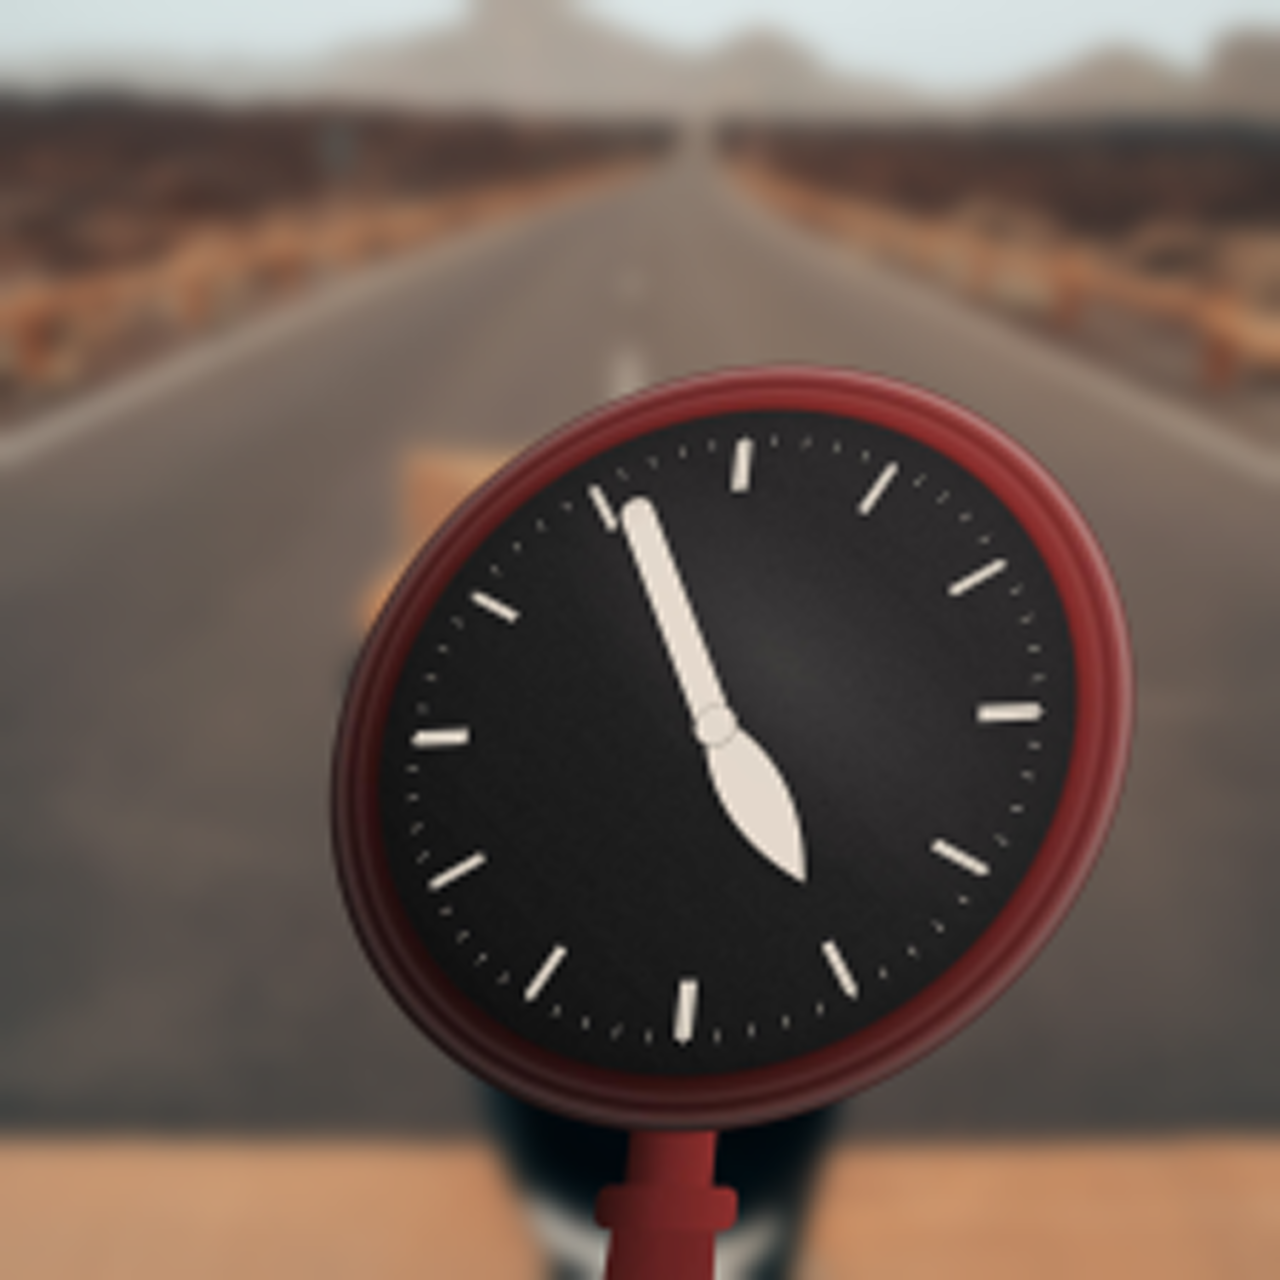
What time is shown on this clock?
4:56
